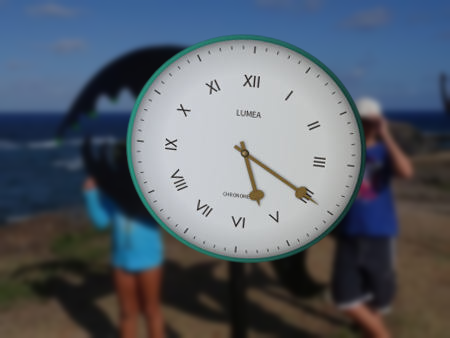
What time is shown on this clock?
5:20
